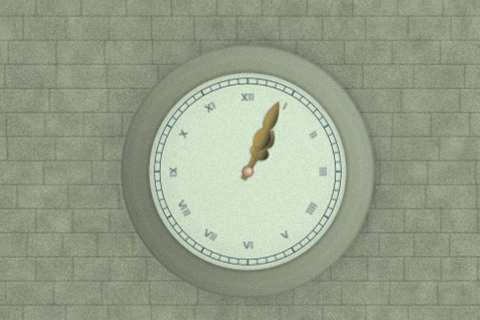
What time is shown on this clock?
1:04
